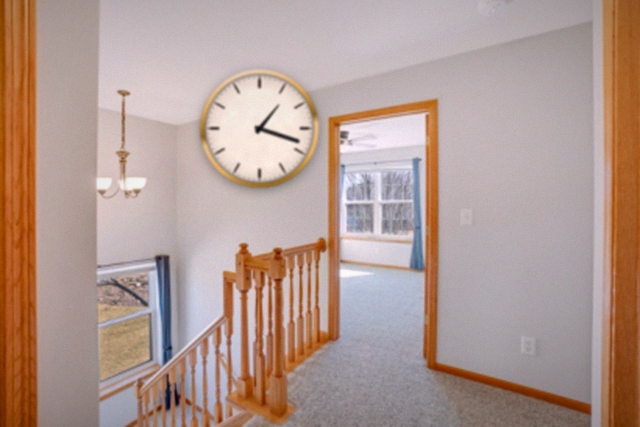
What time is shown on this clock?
1:18
